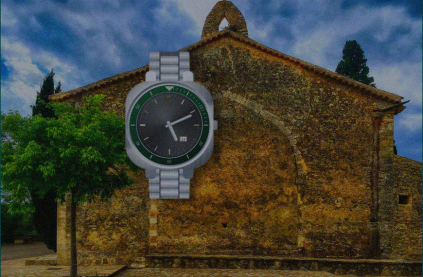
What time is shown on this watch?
5:11
